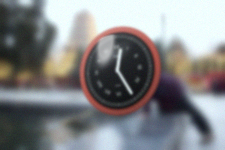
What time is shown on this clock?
12:25
